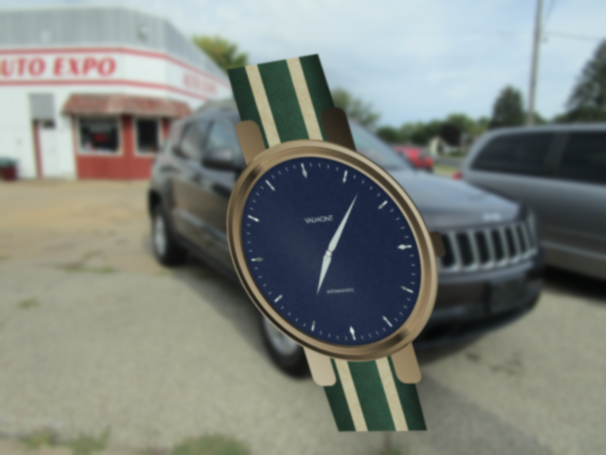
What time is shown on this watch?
7:07
